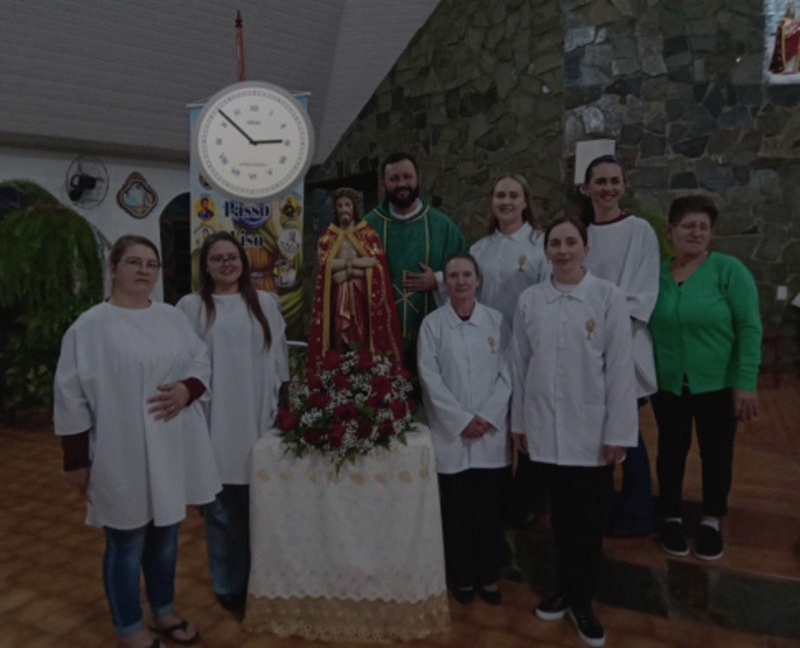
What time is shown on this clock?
2:52
